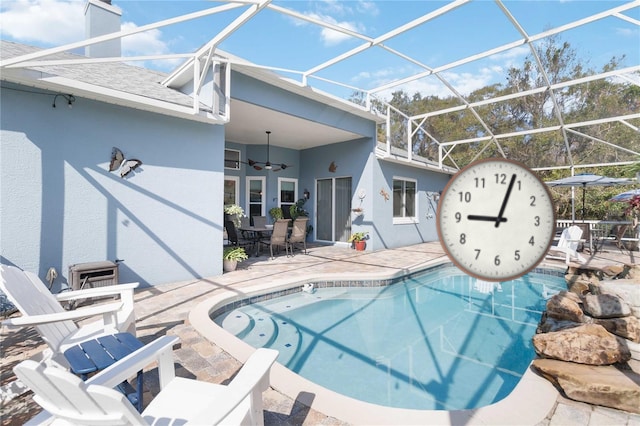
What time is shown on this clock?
9:03
